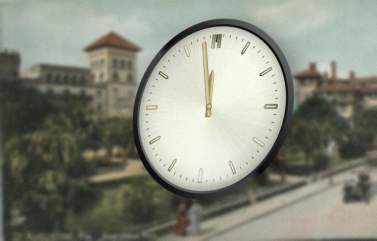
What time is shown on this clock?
11:58
